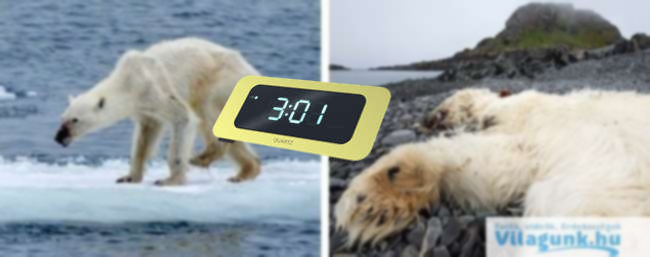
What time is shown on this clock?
3:01
